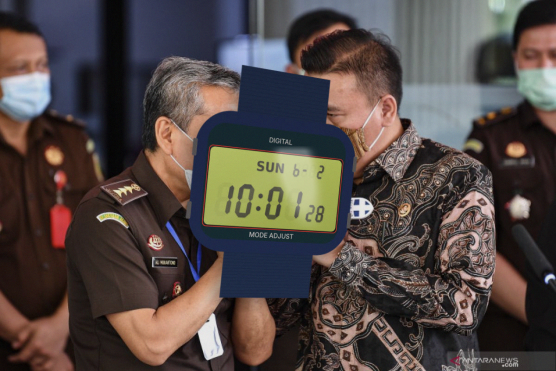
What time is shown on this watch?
10:01:28
